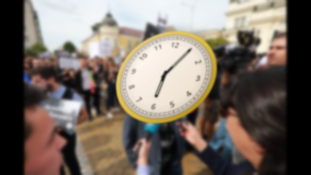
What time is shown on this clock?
6:05
